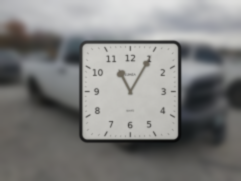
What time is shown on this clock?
11:05
